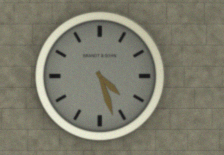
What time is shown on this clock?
4:27
